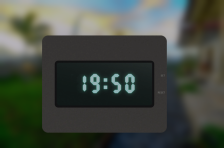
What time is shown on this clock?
19:50
